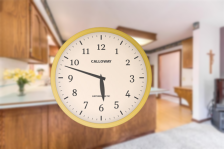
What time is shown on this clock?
5:48
